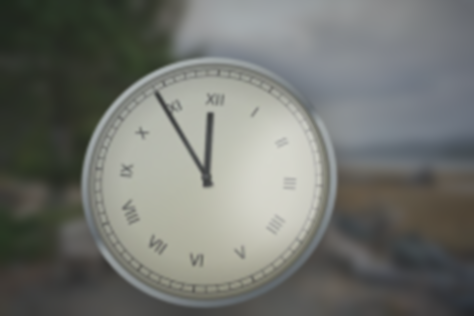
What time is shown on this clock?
11:54
